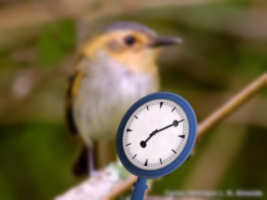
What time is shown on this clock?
7:10
